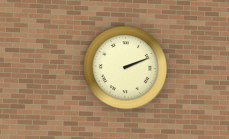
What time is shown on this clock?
2:11
